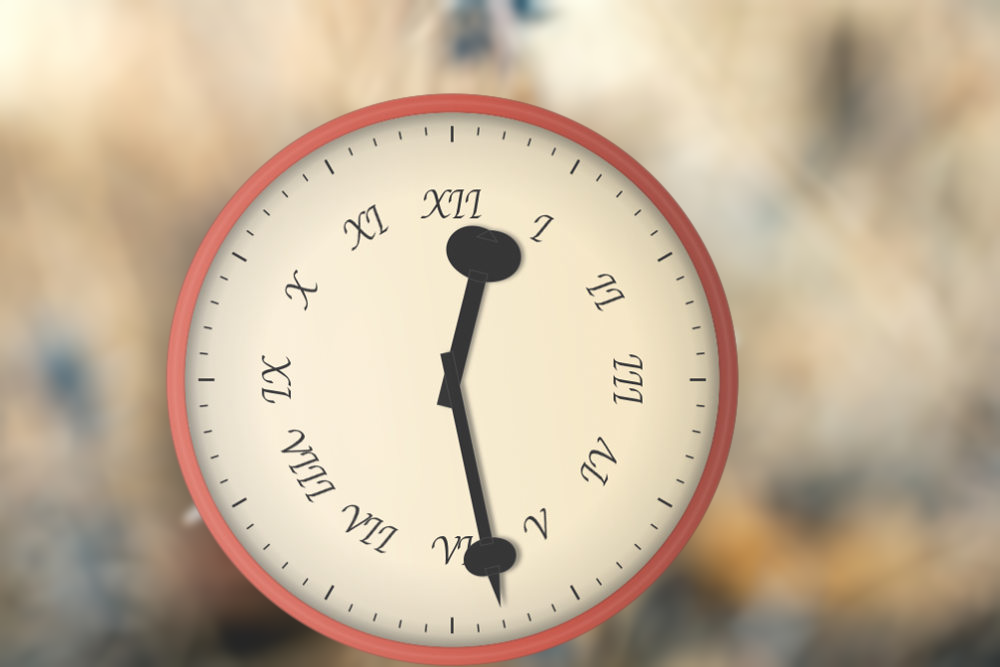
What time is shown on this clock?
12:28
